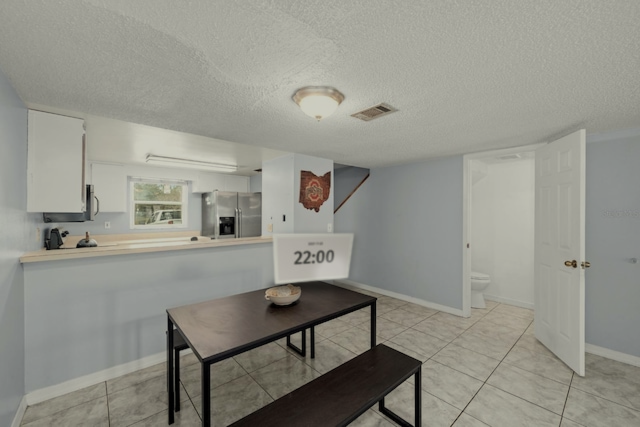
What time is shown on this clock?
22:00
